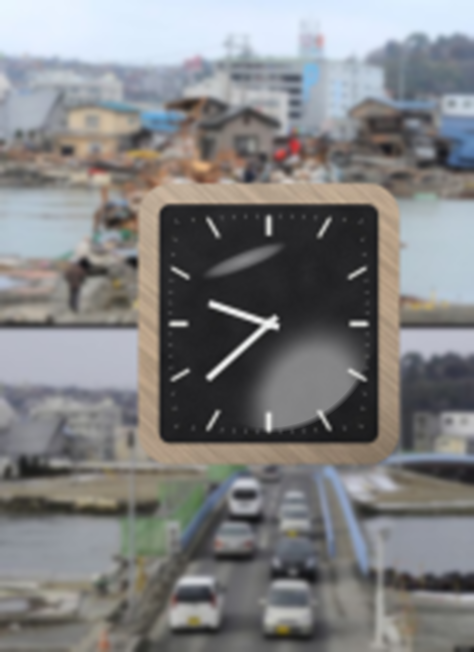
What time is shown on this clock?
9:38
